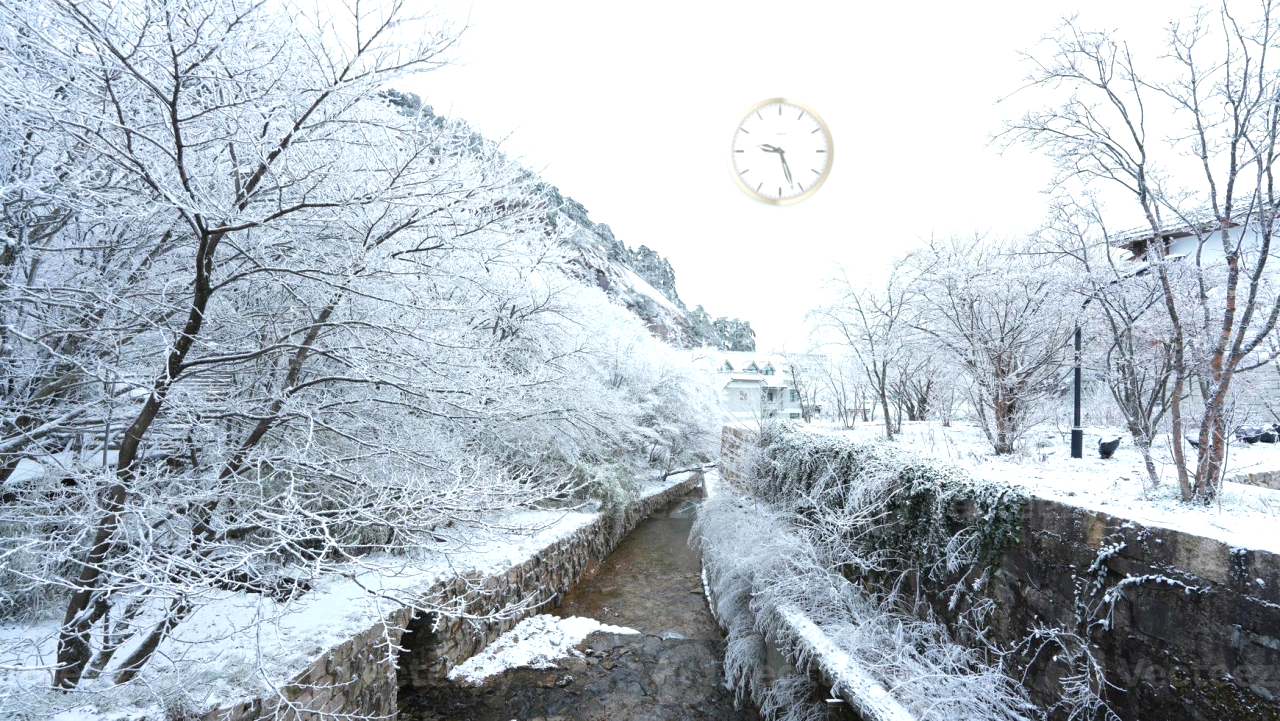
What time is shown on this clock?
9:27
